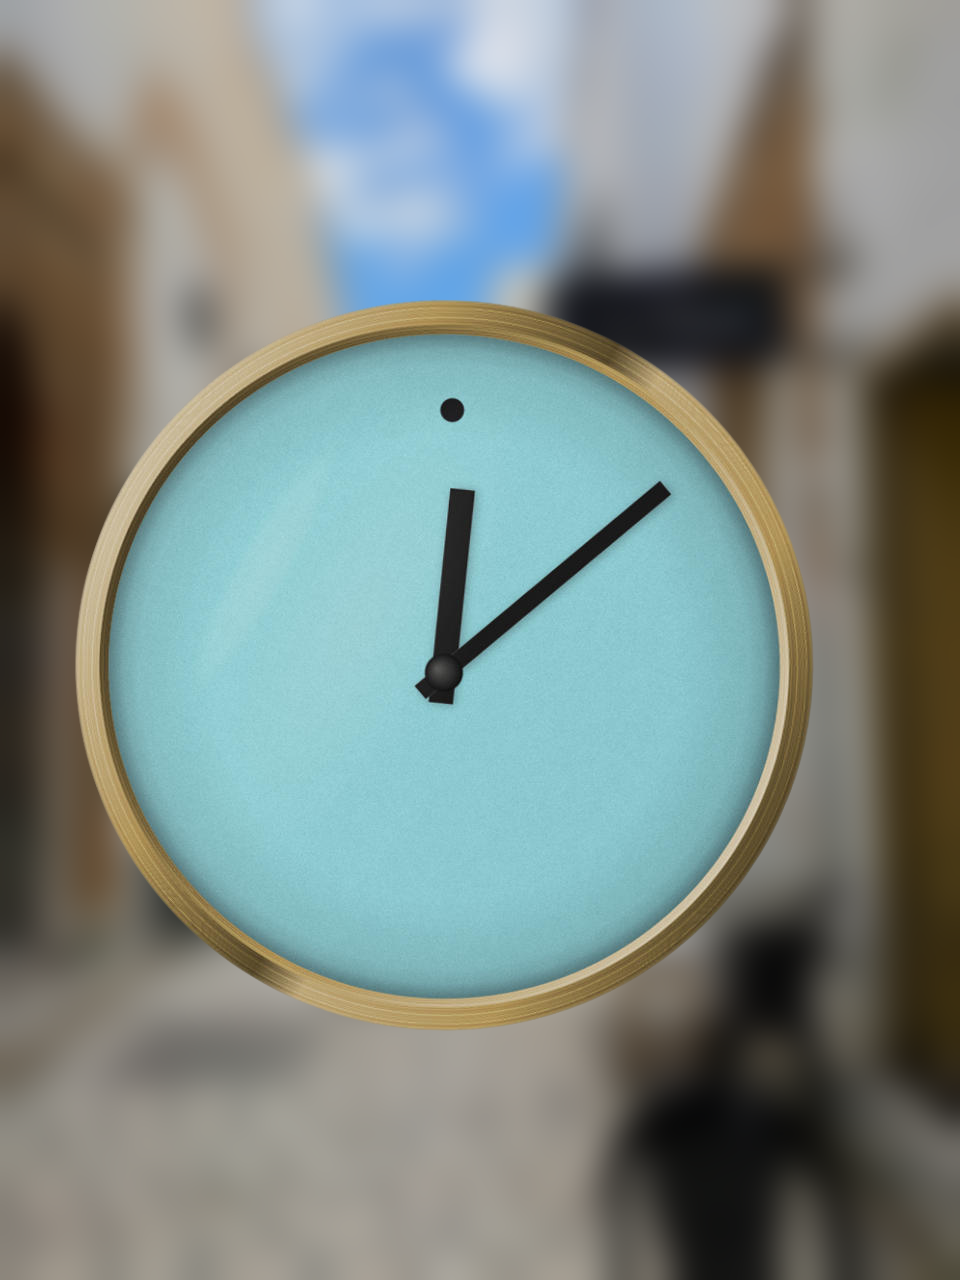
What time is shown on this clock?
12:08
